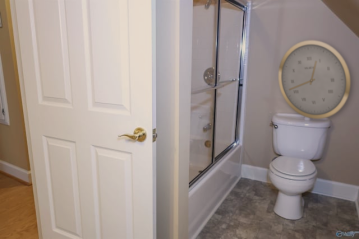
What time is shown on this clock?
12:42
